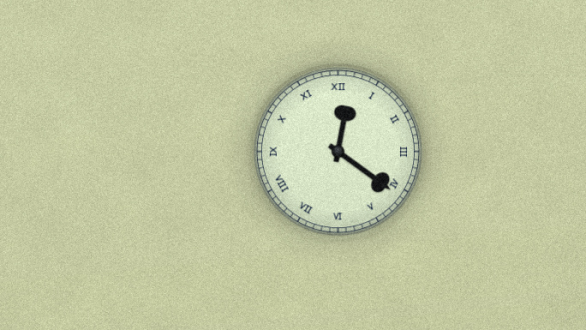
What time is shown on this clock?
12:21
